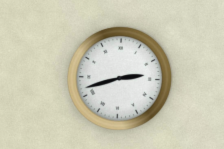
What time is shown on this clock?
2:42
